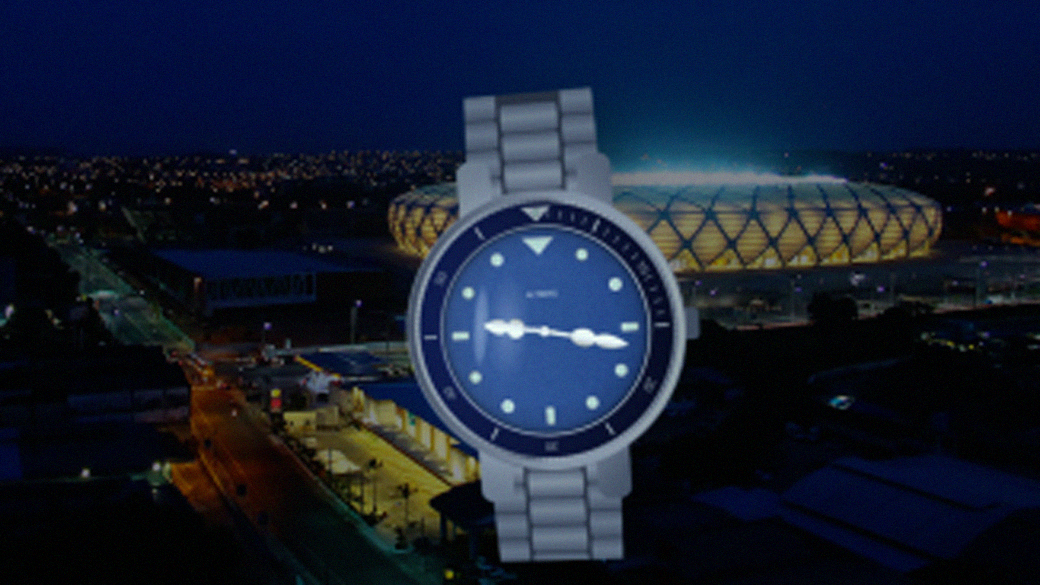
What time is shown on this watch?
9:17
